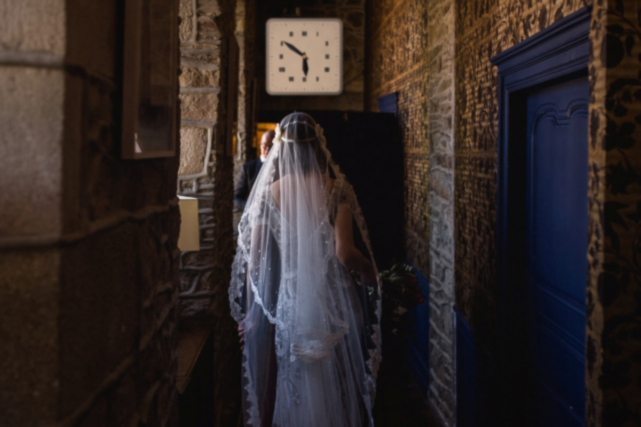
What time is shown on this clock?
5:51
